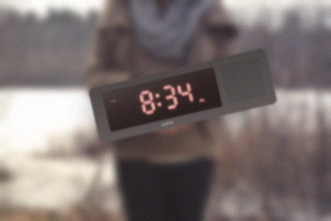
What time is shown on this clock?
8:34
